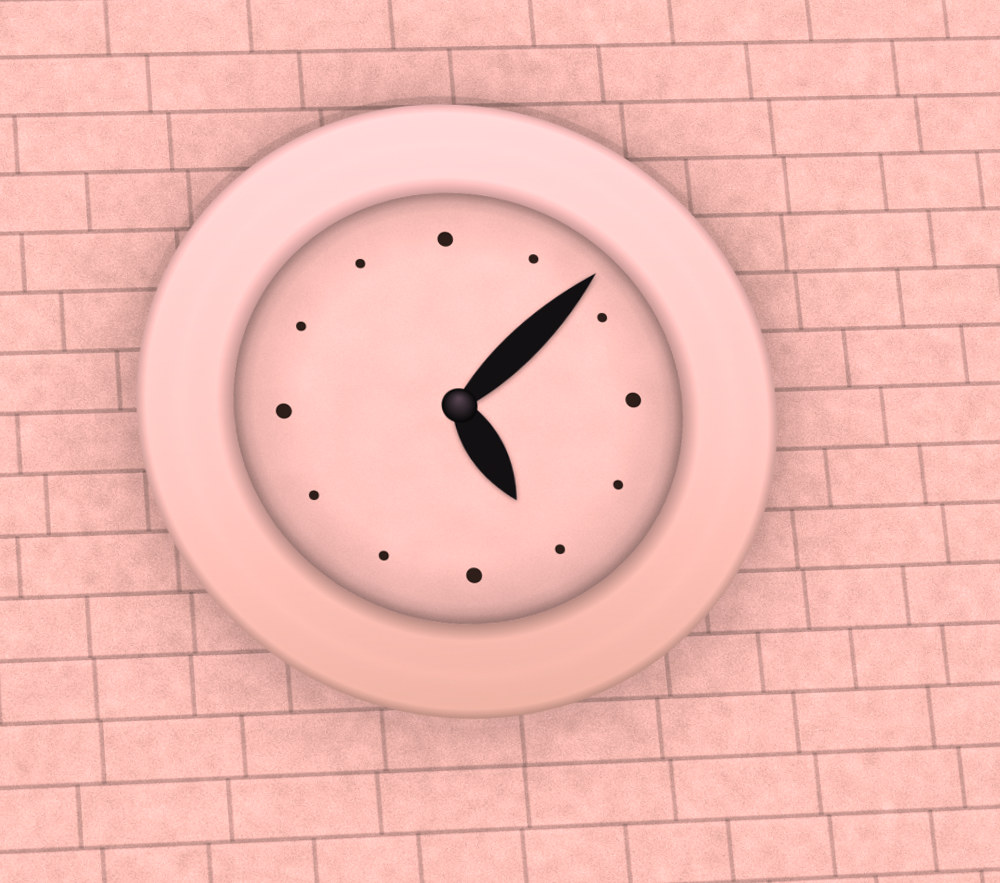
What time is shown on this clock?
5:08
